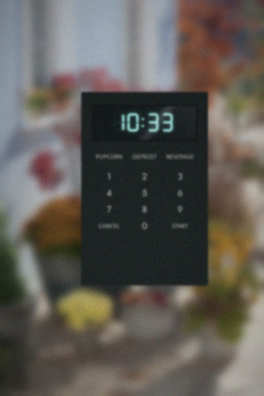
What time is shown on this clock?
10:33
